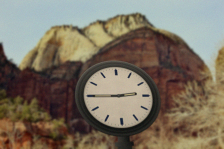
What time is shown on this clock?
2:45
